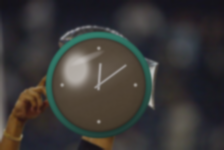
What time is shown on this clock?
12:09
